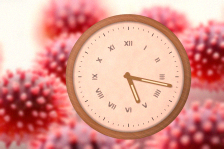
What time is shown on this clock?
5:17
